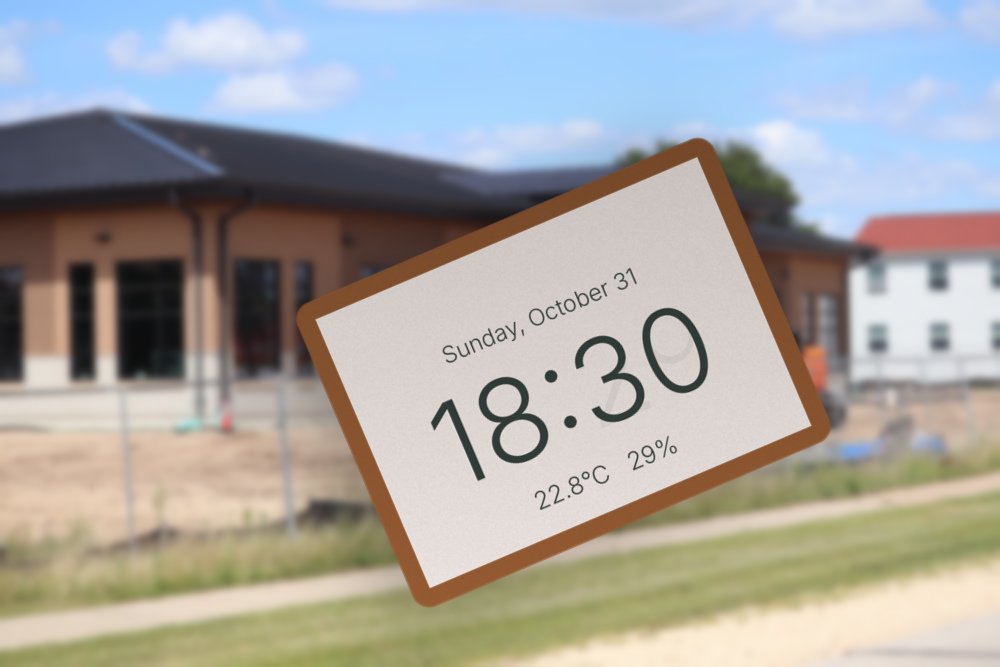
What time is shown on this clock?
18:30
